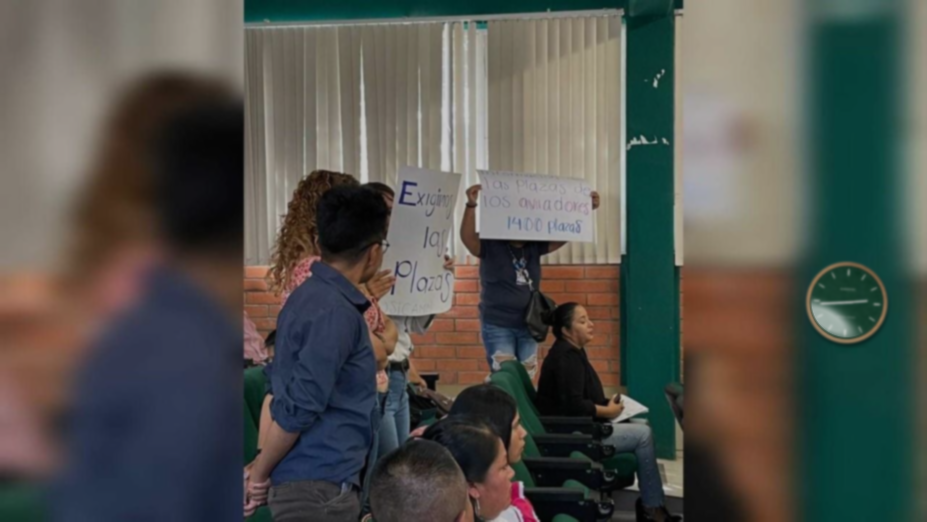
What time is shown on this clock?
2:44
